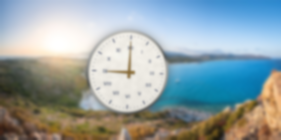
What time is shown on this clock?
9:00
